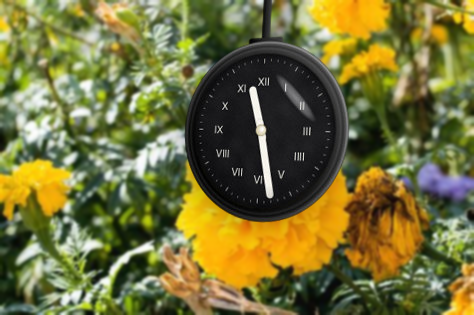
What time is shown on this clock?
11:28
